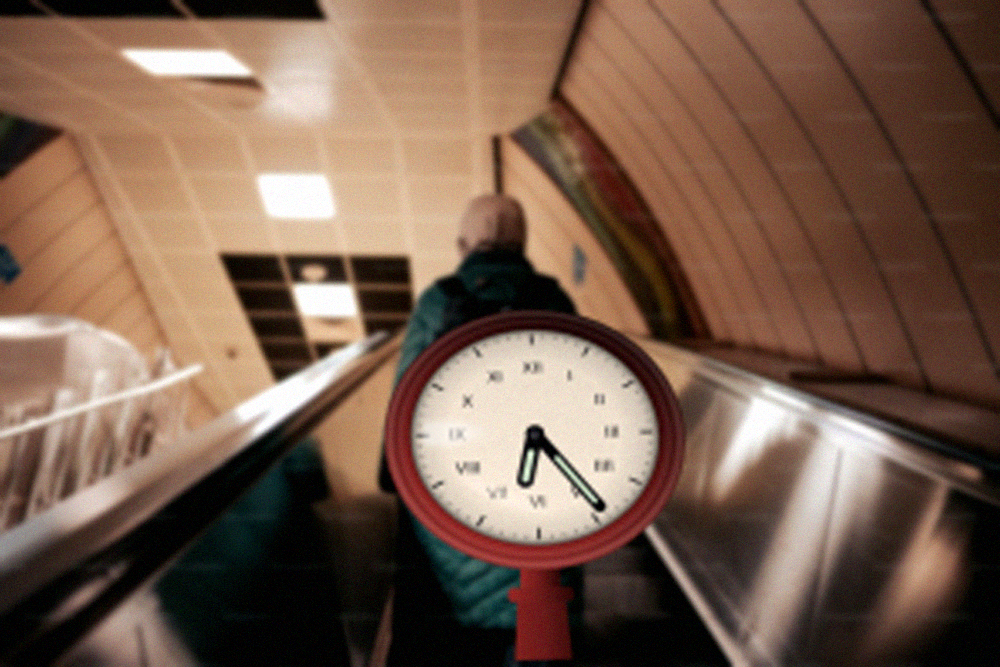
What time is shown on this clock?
6:24
